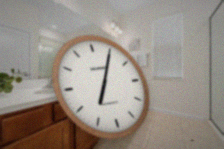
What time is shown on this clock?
7:05
